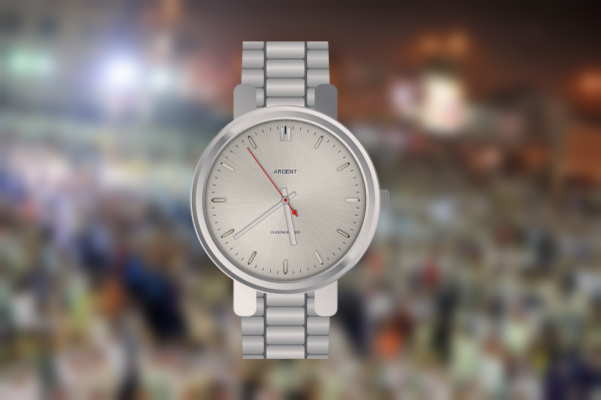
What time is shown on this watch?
5:38:54
